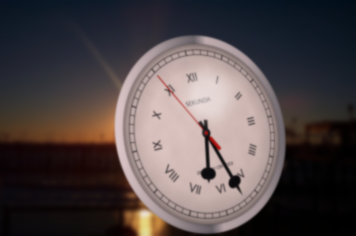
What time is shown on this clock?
6:26:55
